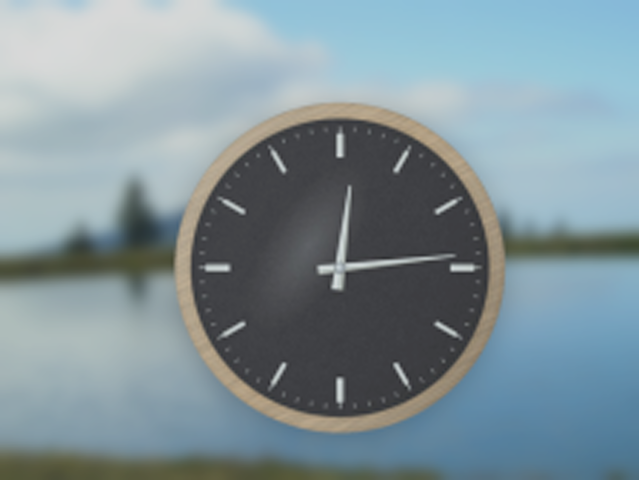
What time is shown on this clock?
12:14
